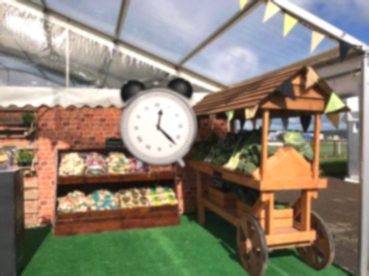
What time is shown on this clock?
12:23
